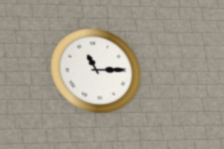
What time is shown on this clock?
11:15
